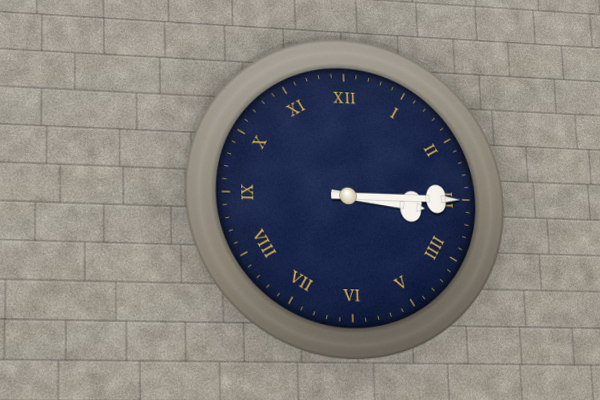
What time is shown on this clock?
3:15
